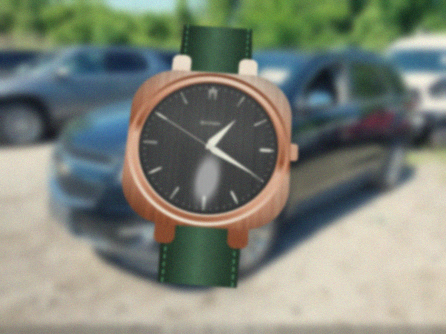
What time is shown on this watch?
1:19:50
